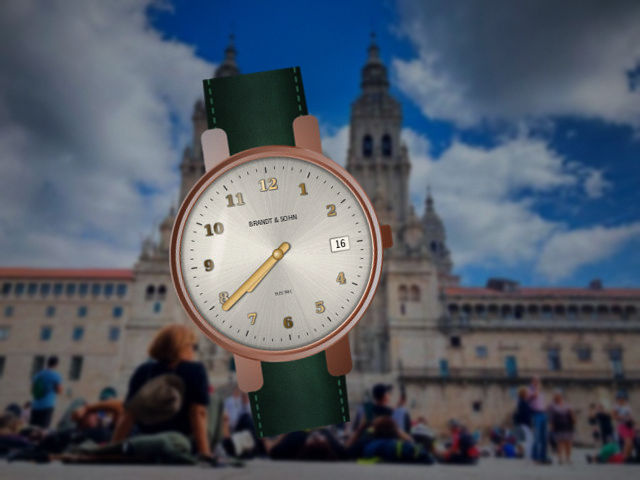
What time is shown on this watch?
7:39
